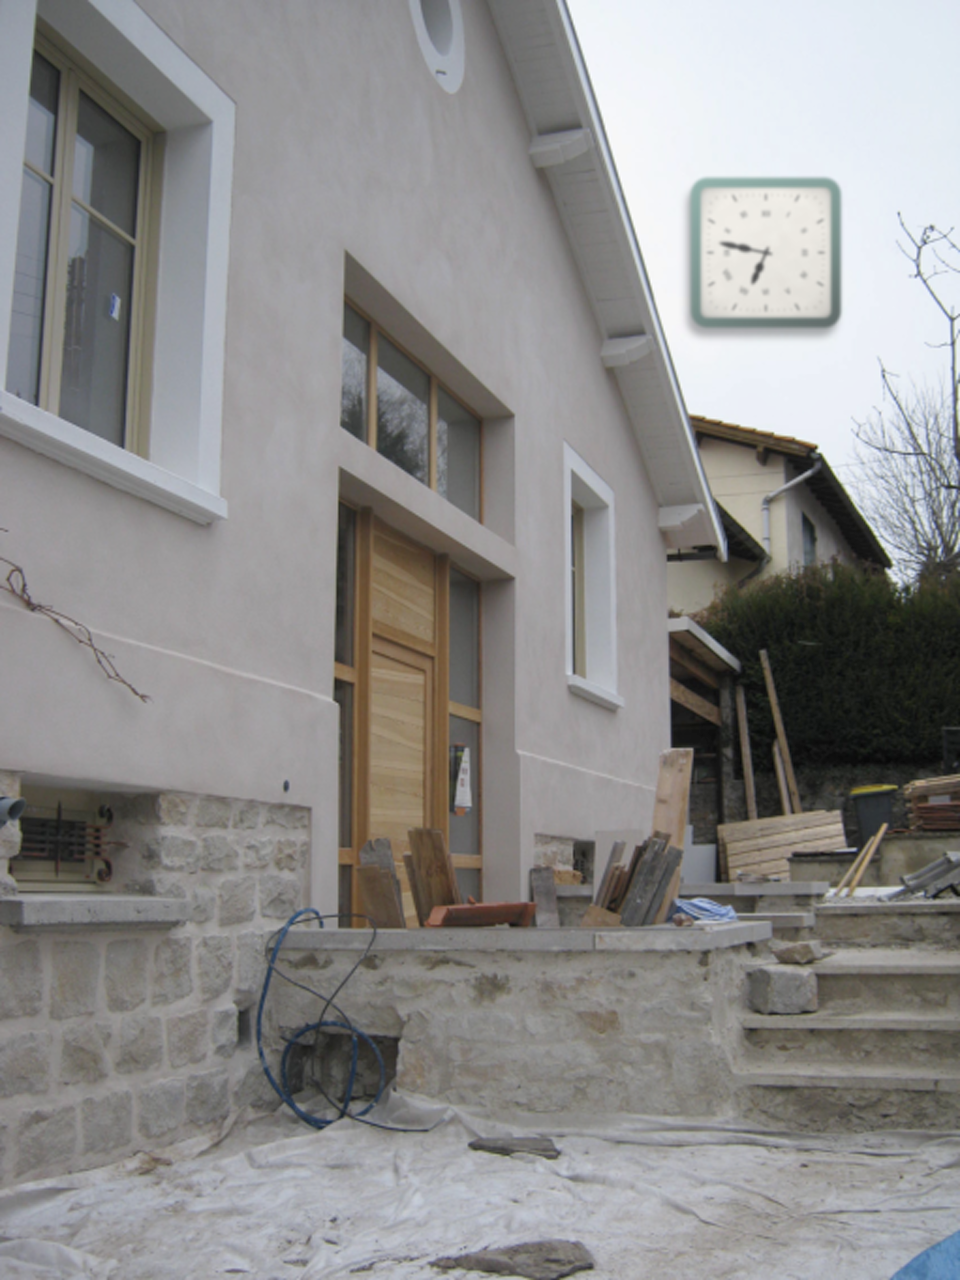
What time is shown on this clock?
6:47
